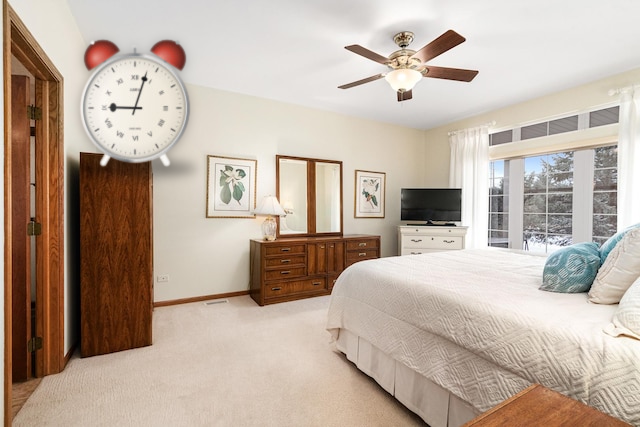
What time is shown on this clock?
9:03
